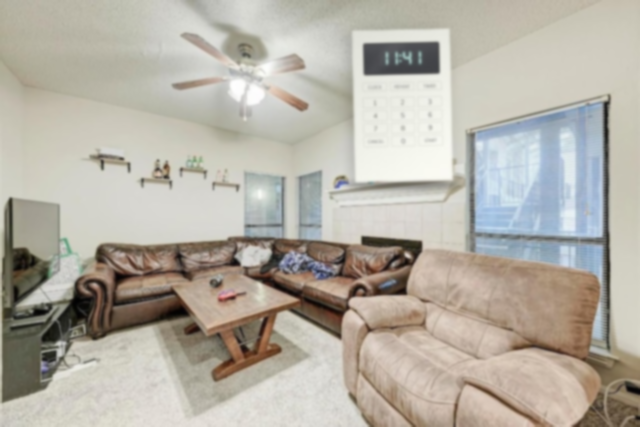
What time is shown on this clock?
11:41
